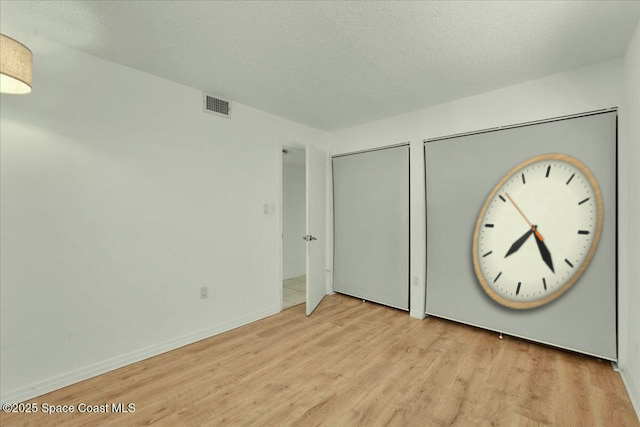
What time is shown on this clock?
7:22:51
